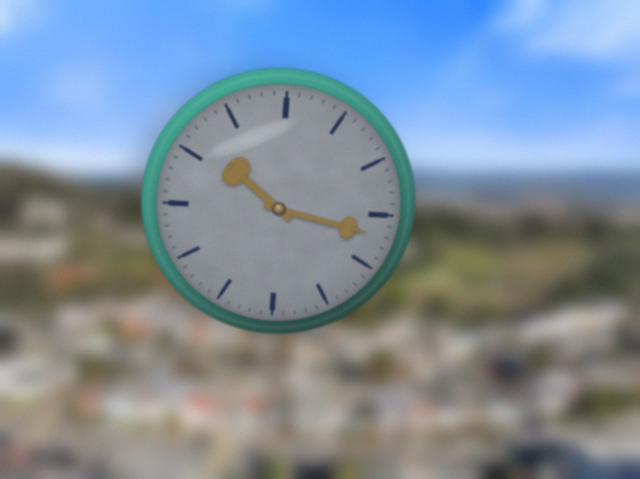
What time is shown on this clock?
10:17
